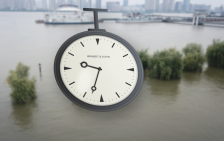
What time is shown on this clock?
9:33
